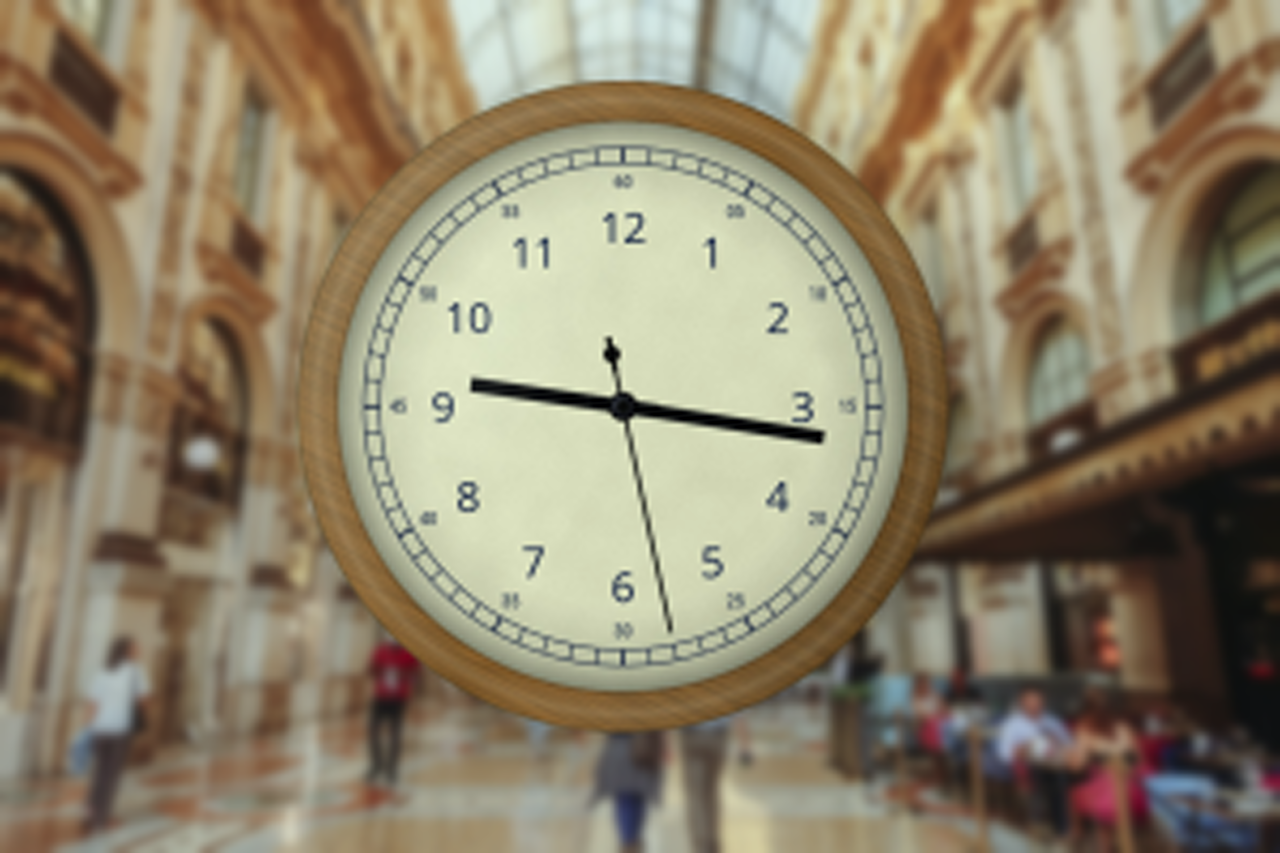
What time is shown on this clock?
9:16:28
